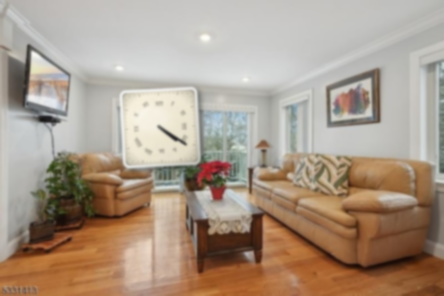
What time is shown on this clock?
4:21
